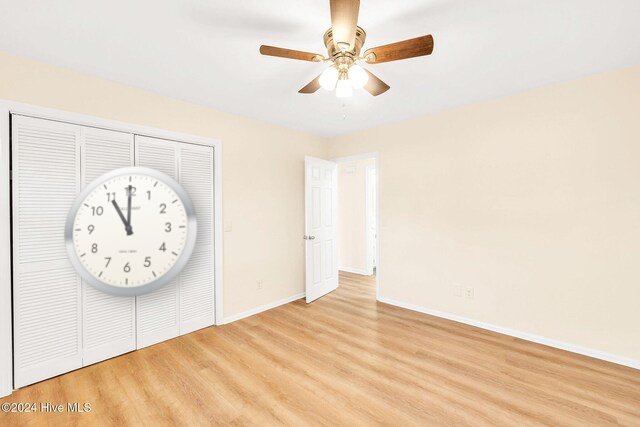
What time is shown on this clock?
11:00
